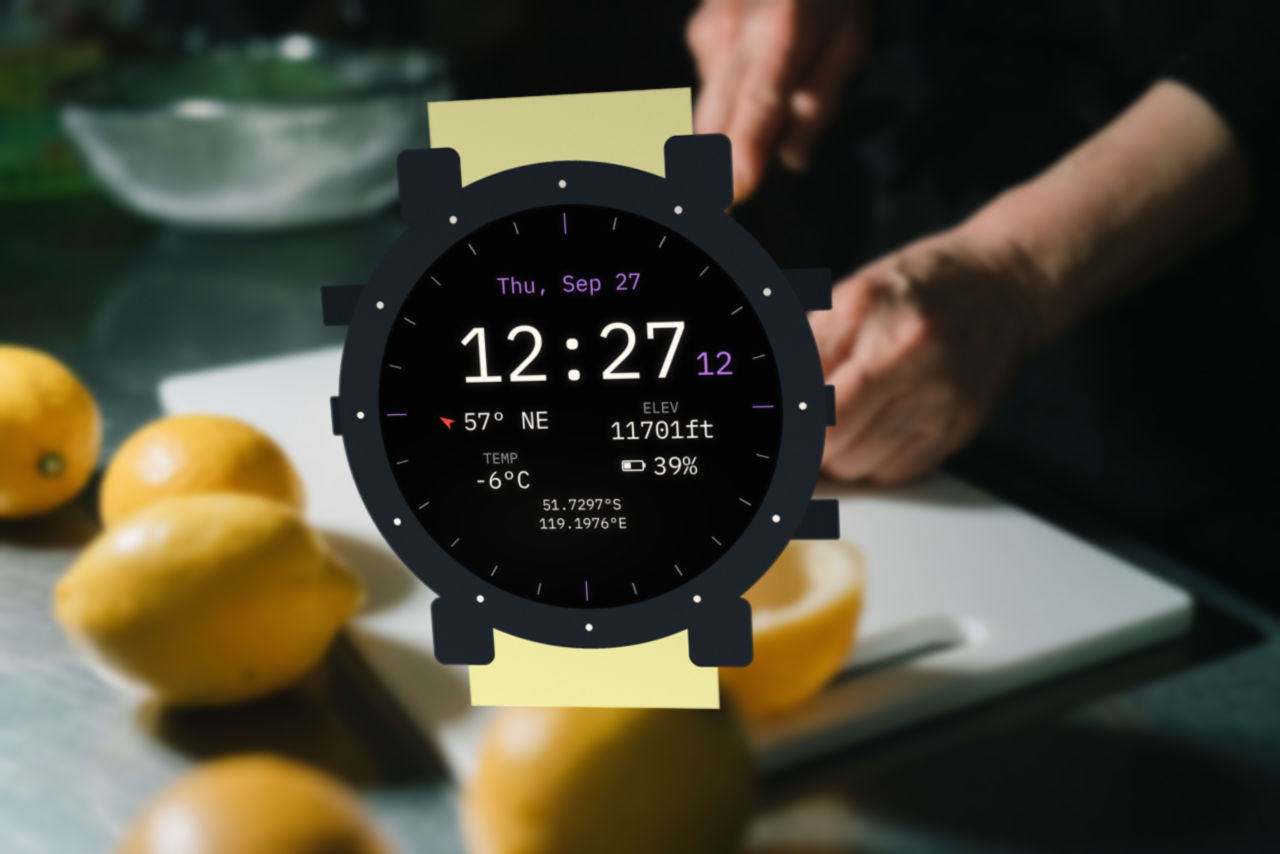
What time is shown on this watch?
12:27:12
